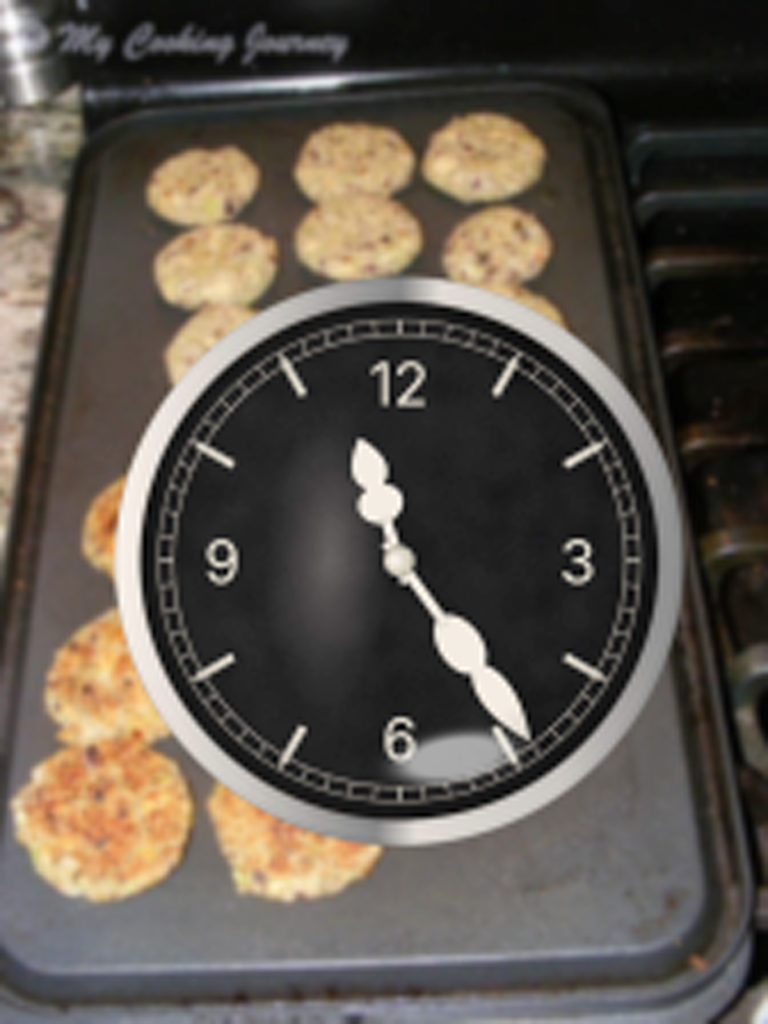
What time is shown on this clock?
11:24
